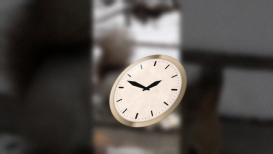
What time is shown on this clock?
1:48
